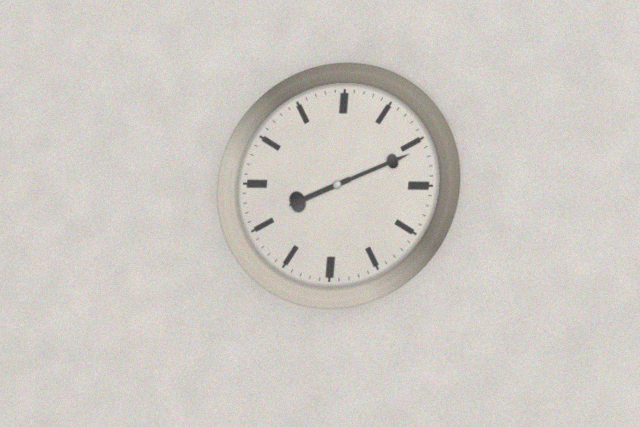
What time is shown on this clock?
8:11
